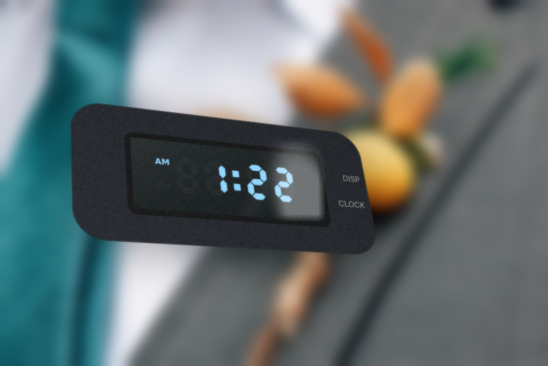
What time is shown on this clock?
1:22
